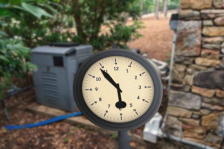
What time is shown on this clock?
5:54
